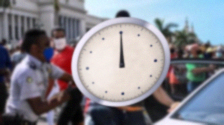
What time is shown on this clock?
12:00
